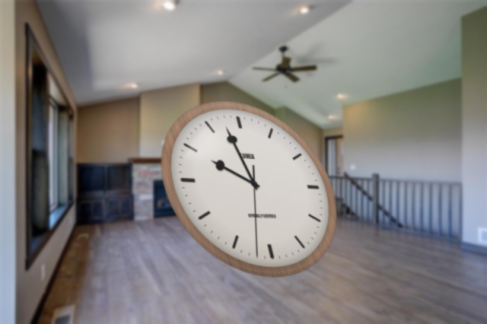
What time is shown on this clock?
9:57:32
